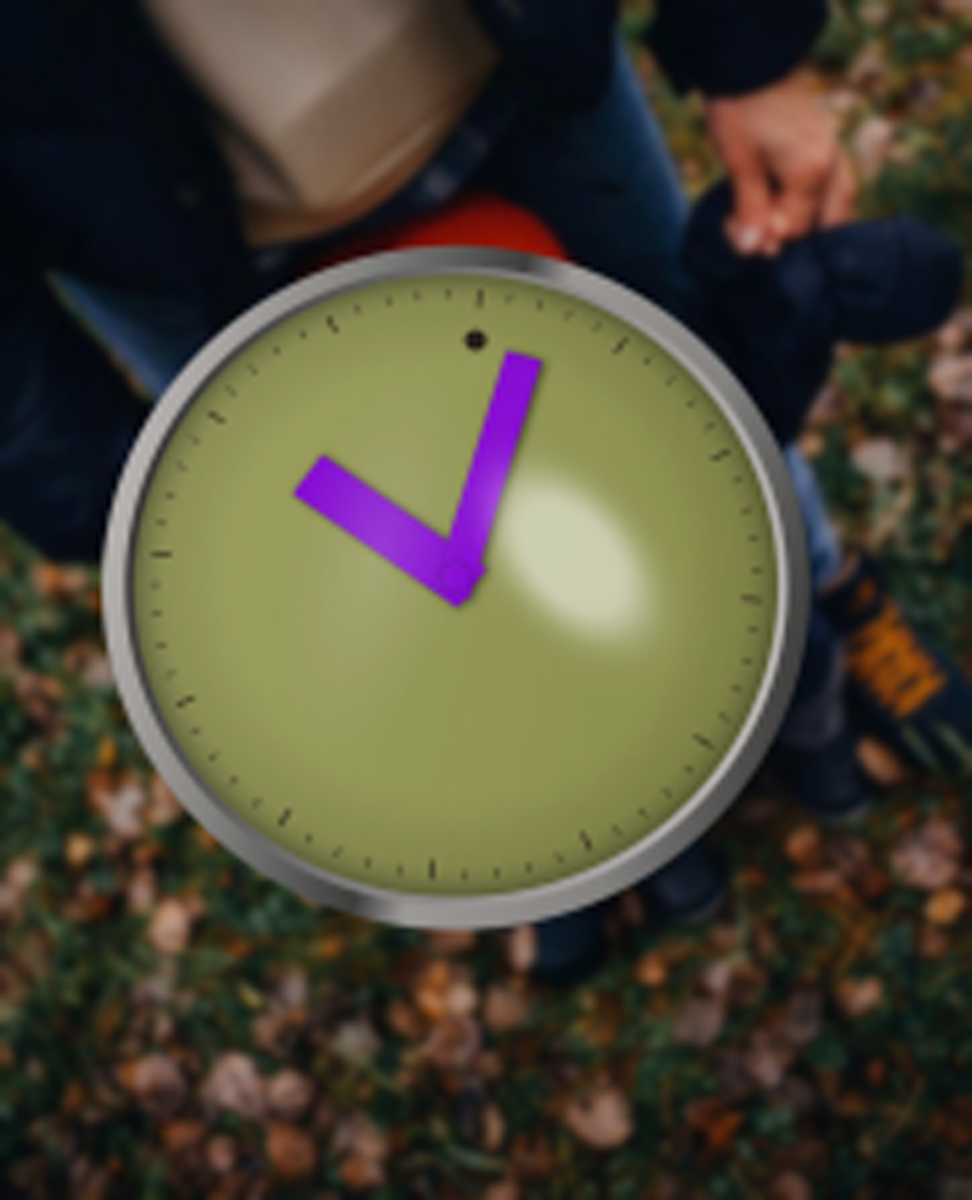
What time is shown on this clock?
10:02
